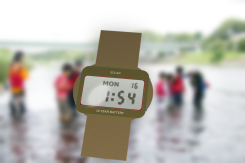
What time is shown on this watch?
1:54
